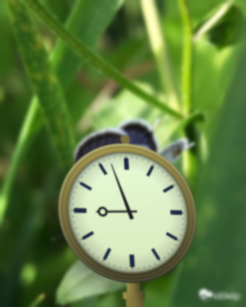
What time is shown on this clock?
8:57
